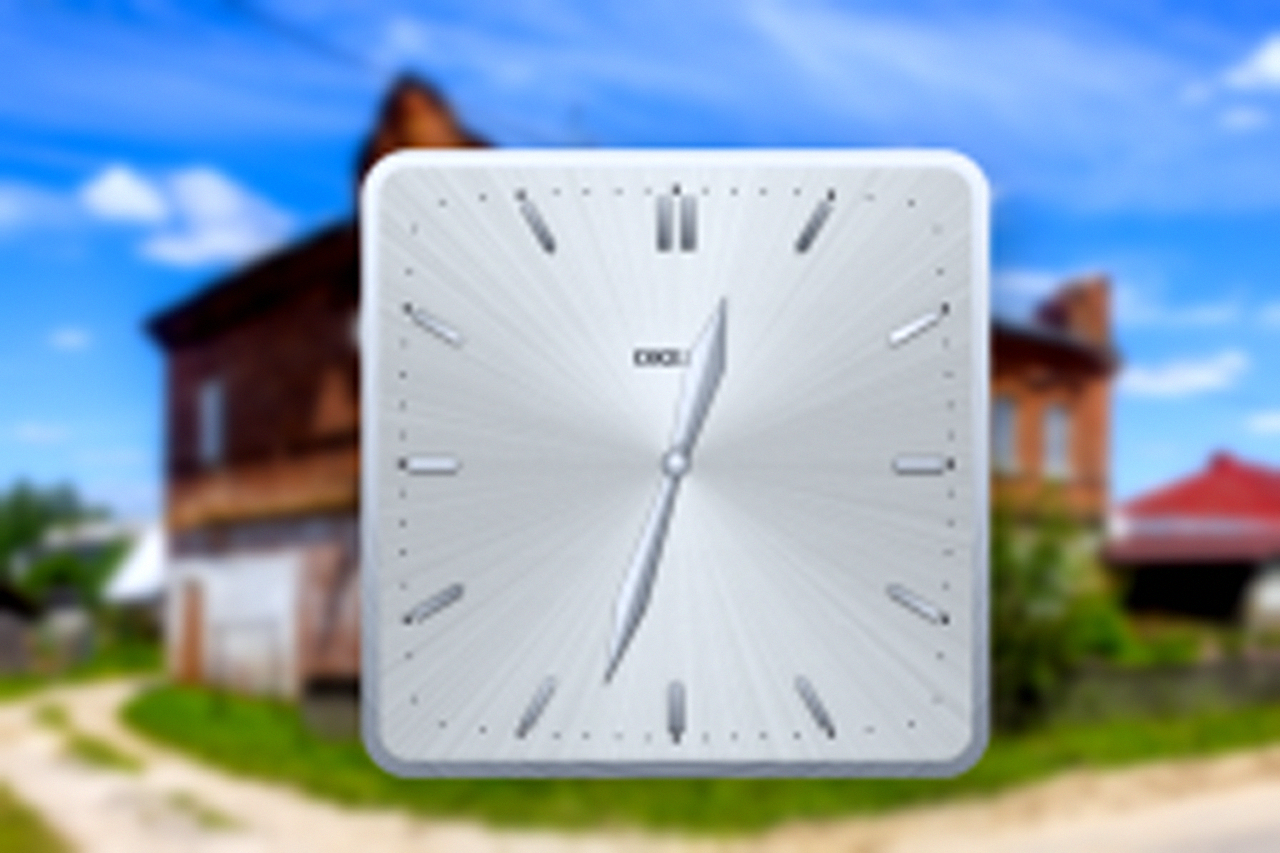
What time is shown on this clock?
12:33
